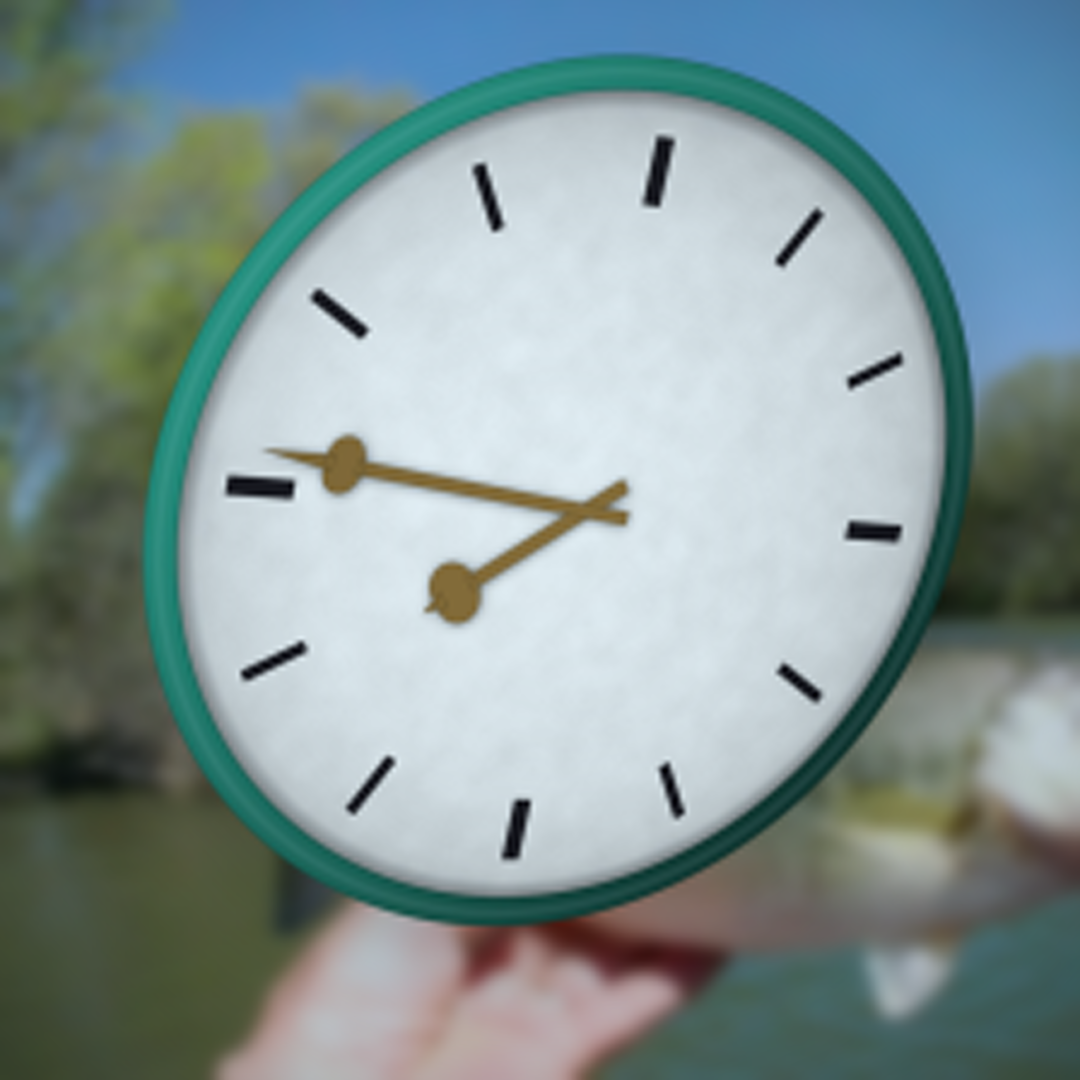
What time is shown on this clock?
7:46
